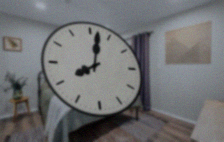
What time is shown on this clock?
8:02
